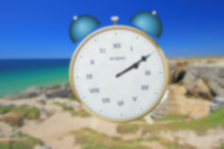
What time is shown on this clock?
2:10
